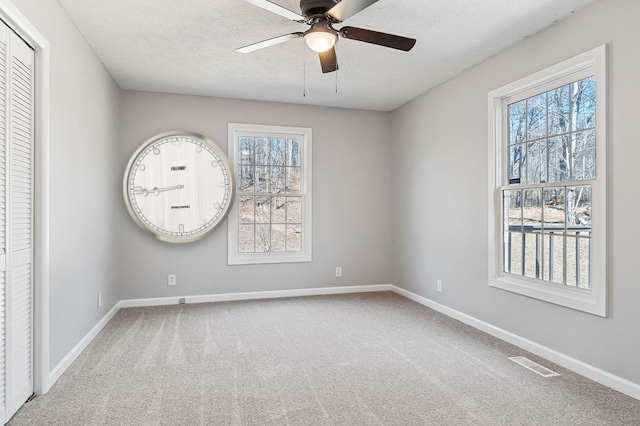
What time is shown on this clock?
8:44
